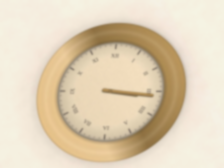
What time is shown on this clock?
3:16
